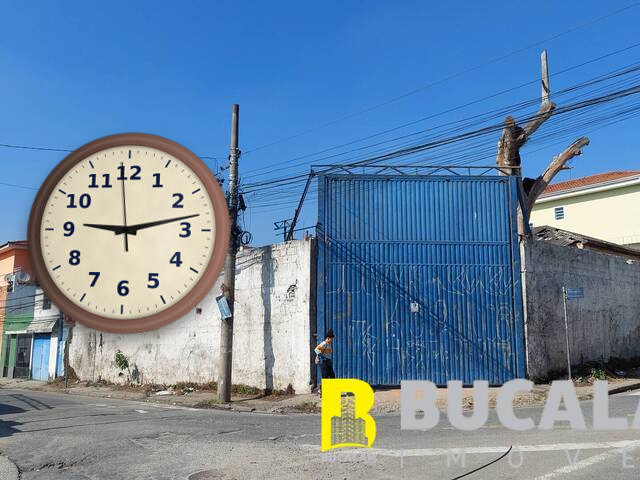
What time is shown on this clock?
9:12:59
